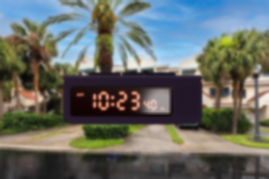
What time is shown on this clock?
10:23
